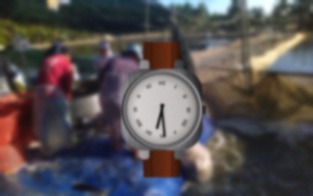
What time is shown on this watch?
6:29
